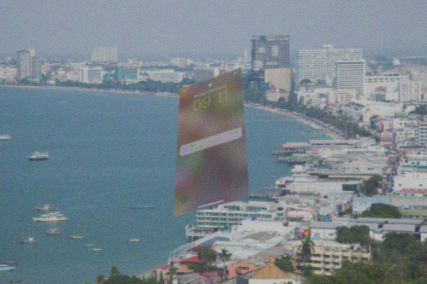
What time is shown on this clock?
9:11
